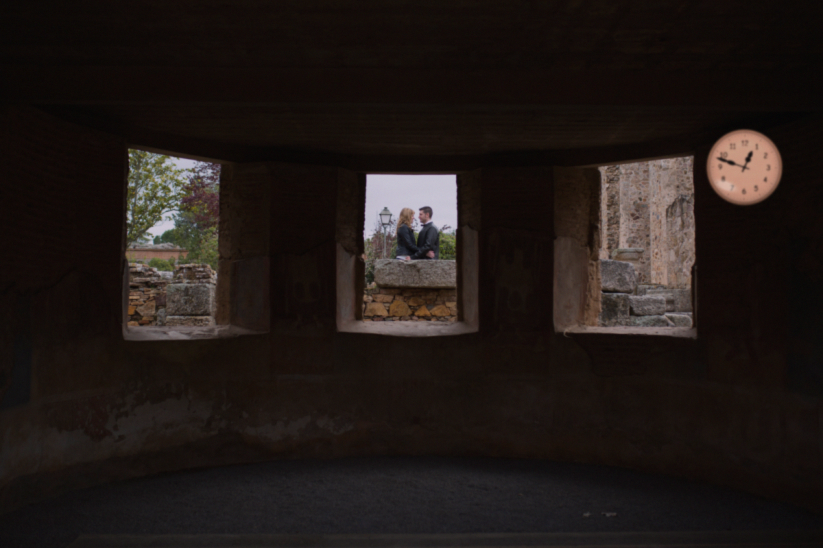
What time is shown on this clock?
12:48
